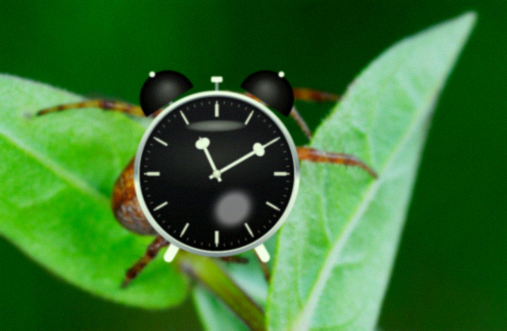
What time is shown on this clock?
11:10
